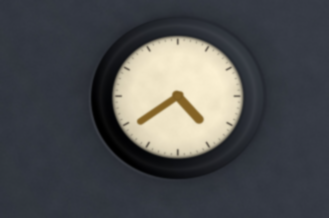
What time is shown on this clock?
4:39
